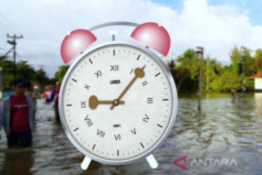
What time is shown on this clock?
9:07
